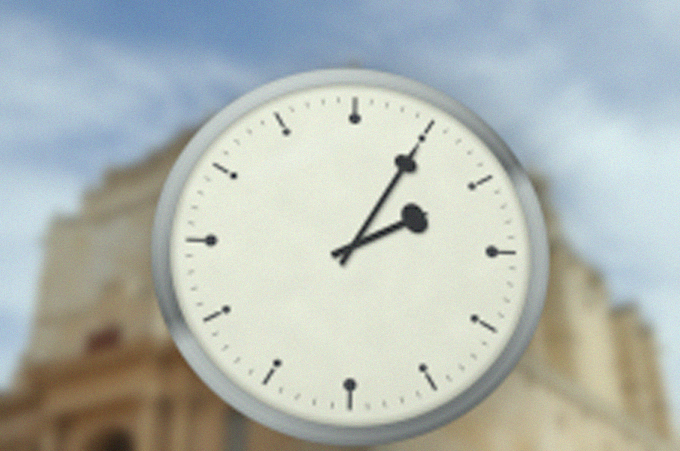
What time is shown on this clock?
2:05
